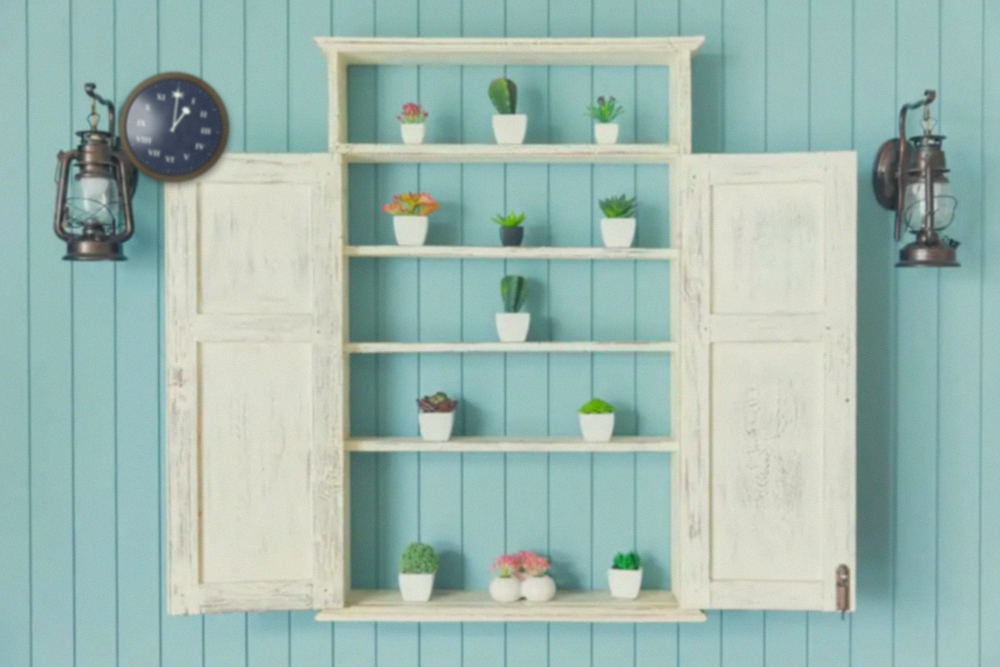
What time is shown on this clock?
1:00
